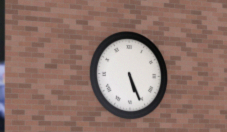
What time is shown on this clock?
5:26
